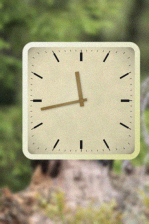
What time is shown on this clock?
11:43
